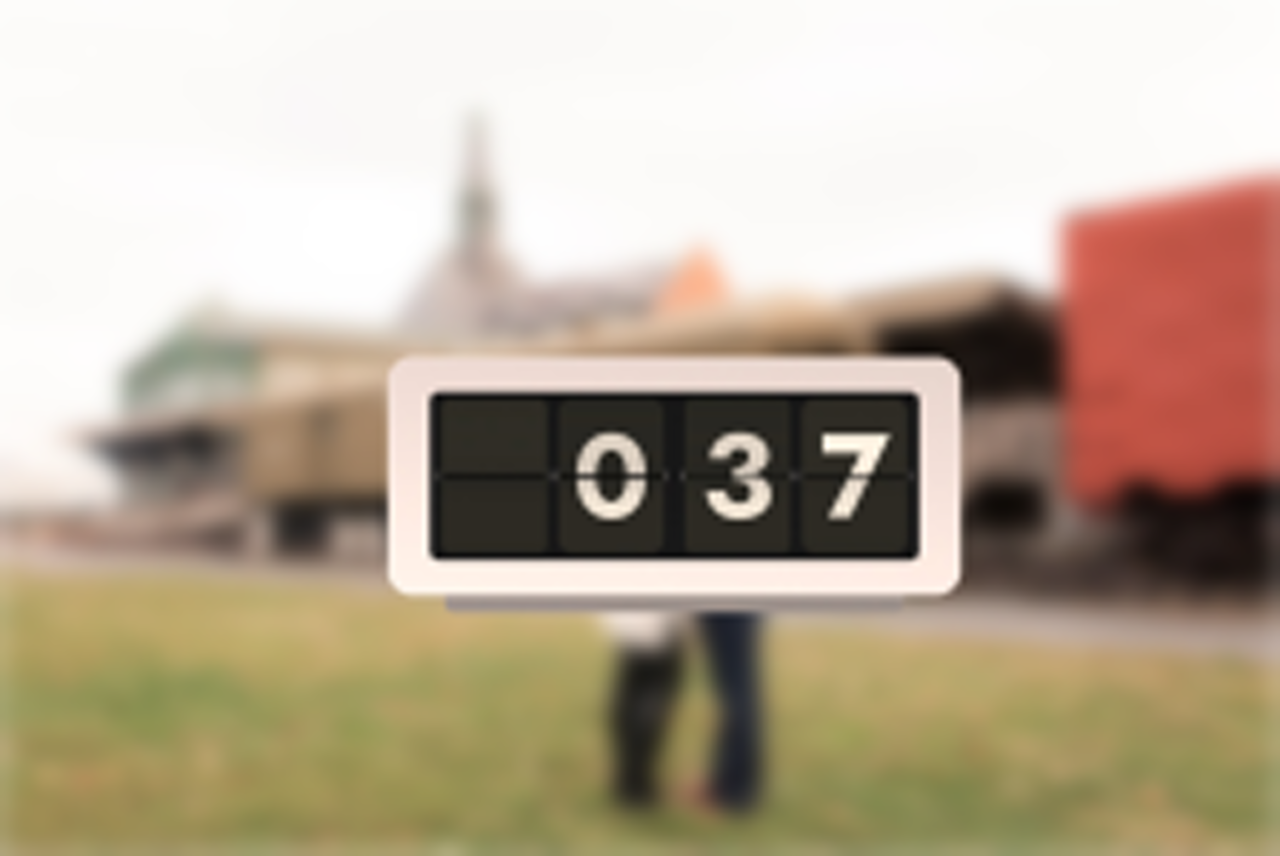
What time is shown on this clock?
0:37
